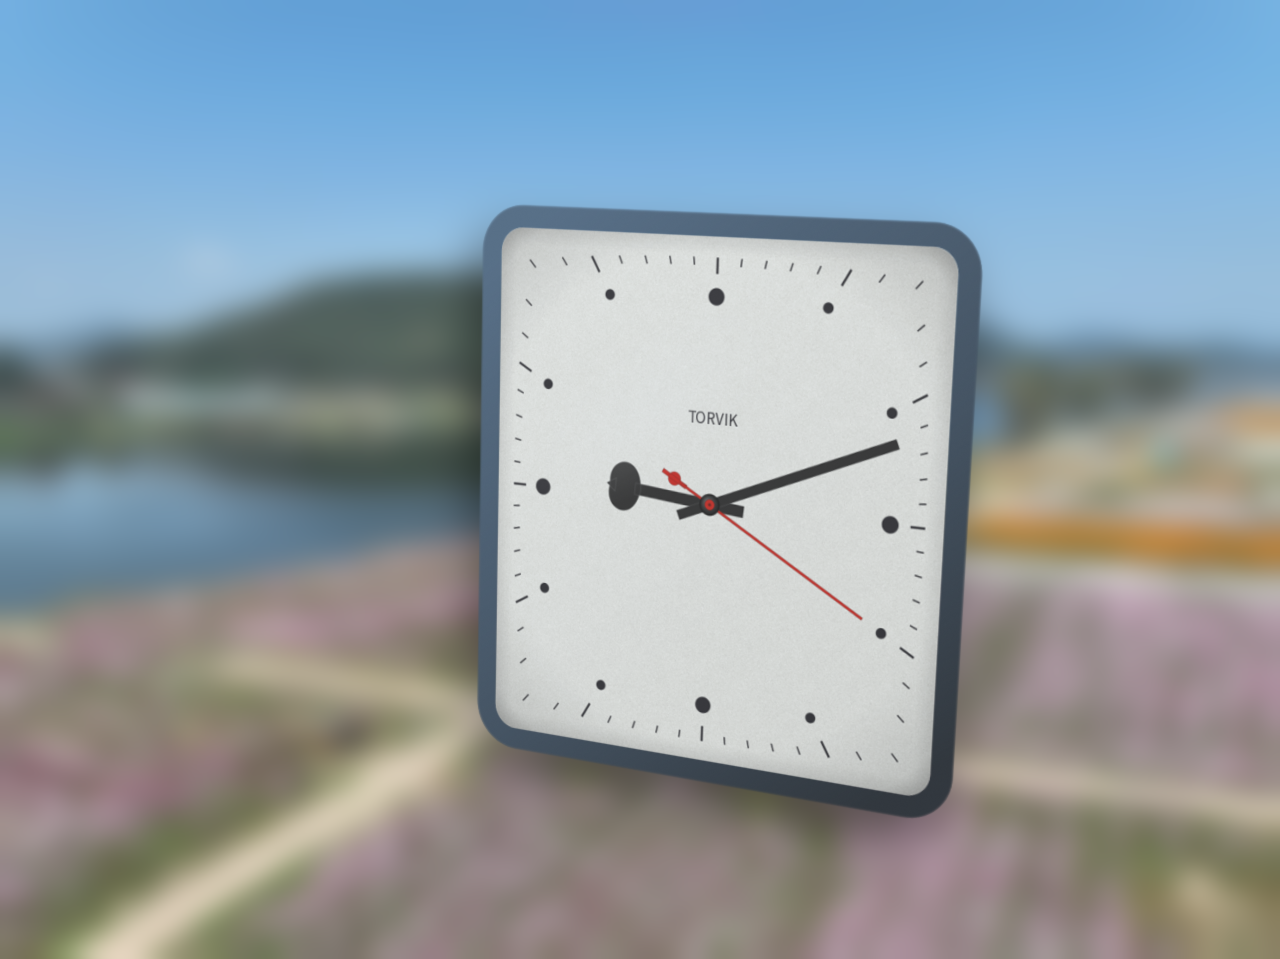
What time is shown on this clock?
9:11:20
